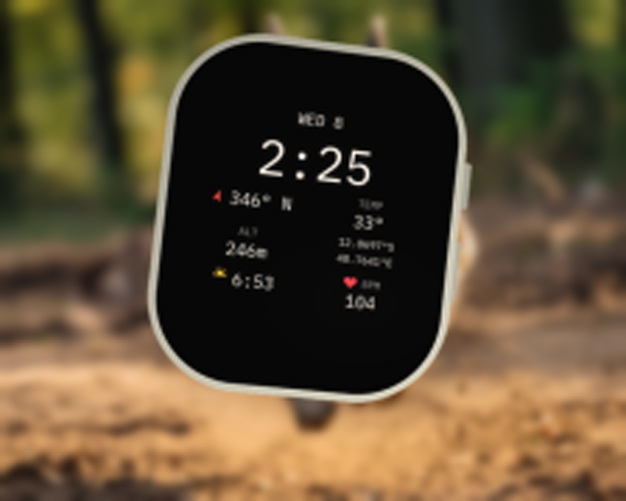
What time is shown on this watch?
2:25
